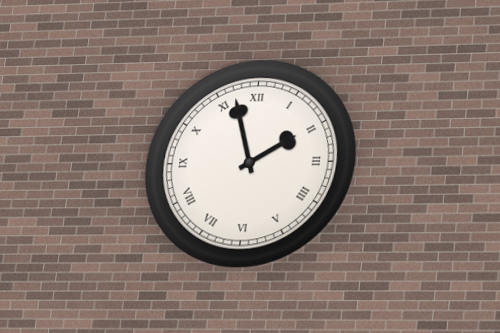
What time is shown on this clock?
1:57
